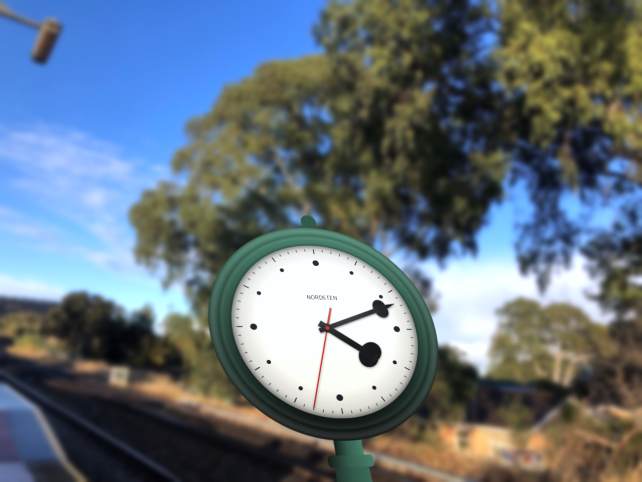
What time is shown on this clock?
4:11:33
